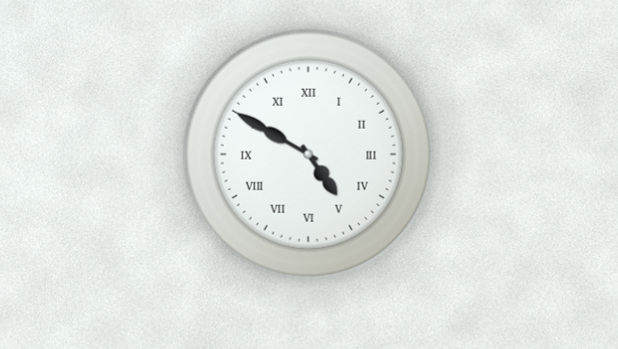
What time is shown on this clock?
4:50
